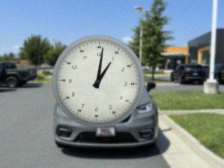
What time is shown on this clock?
1:01
